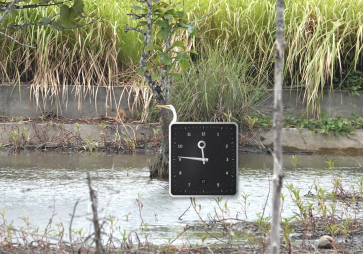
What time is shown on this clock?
11:46
